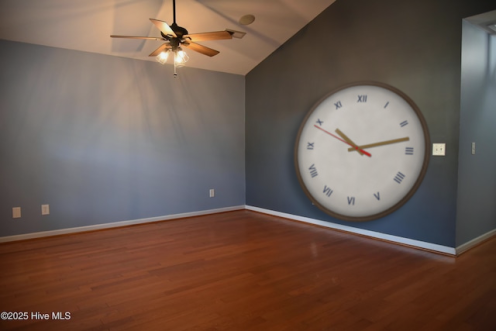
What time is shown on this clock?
10:12:49
